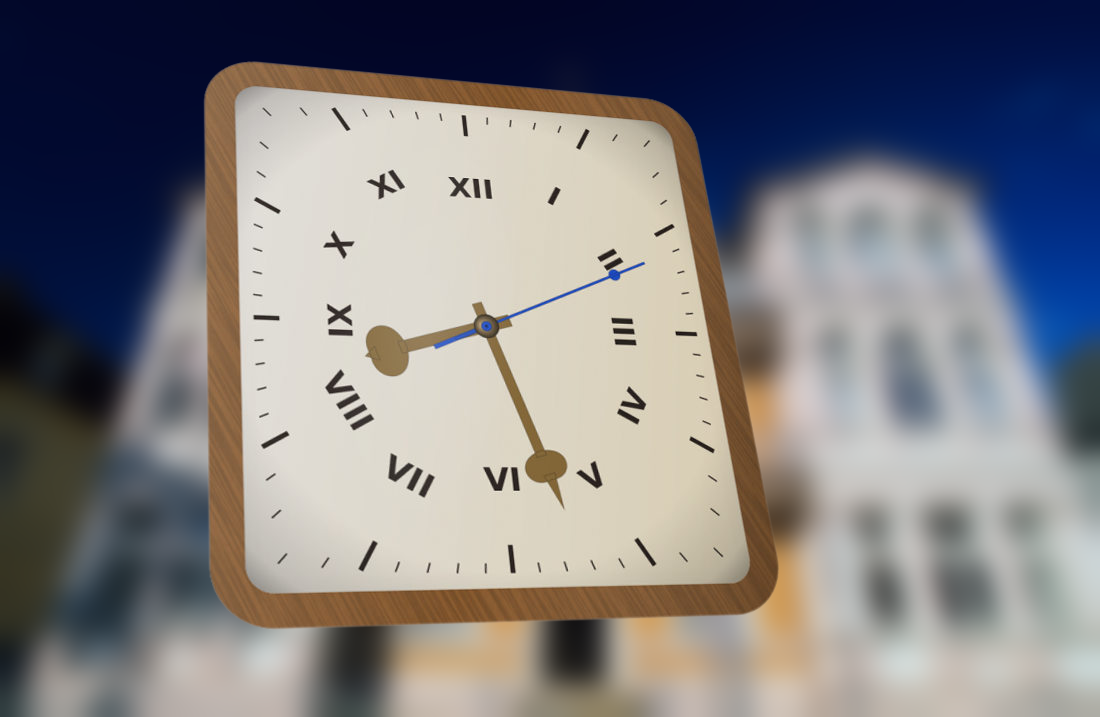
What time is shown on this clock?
8:27:11
